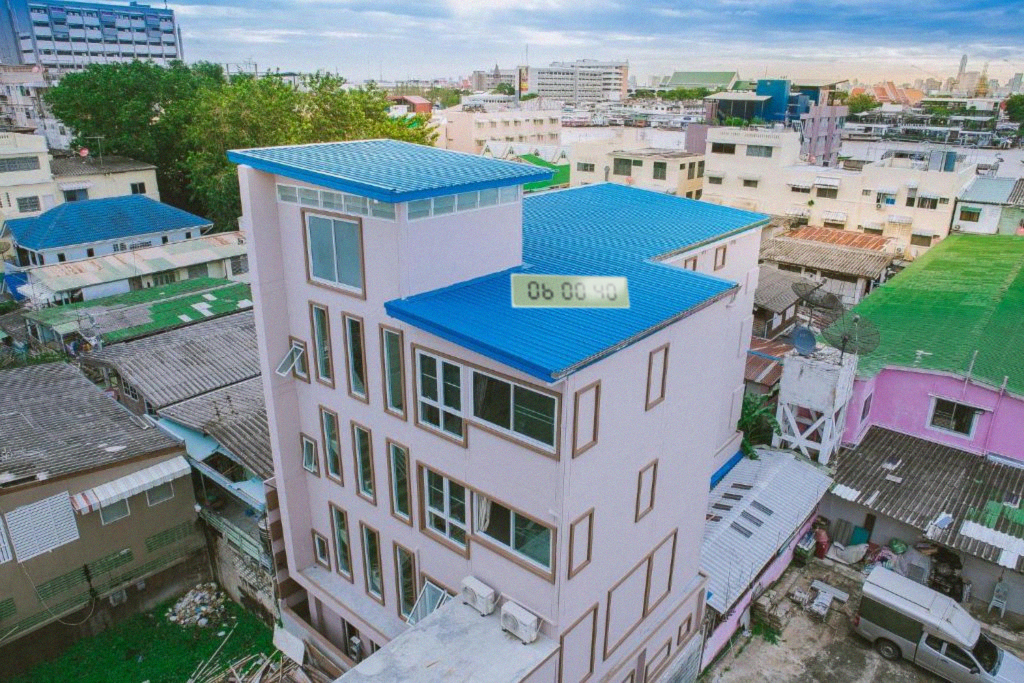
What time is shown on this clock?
6:00:40
